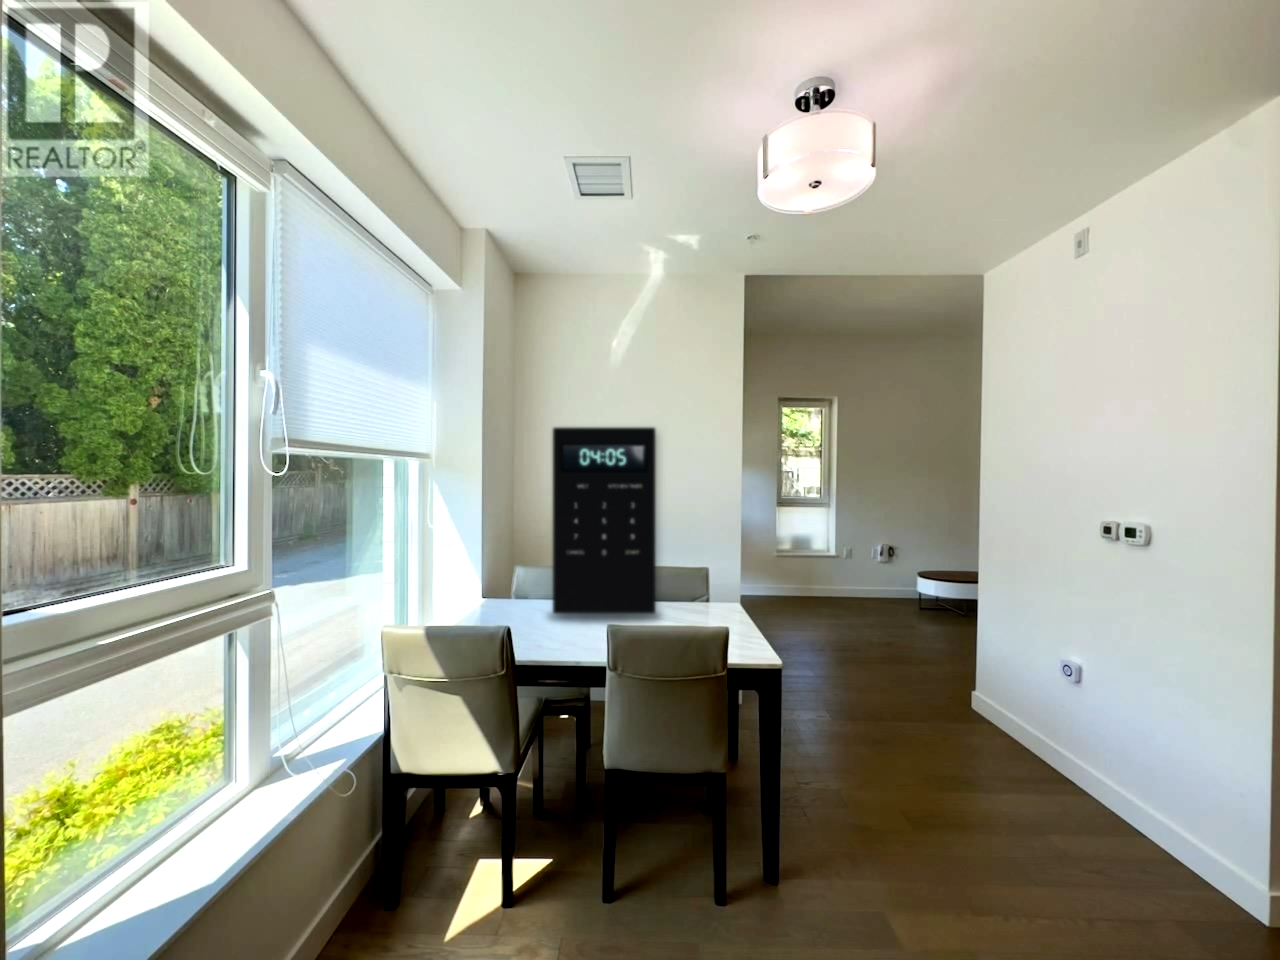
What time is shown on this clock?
4:05
